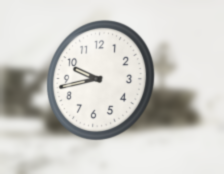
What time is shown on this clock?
9:43
